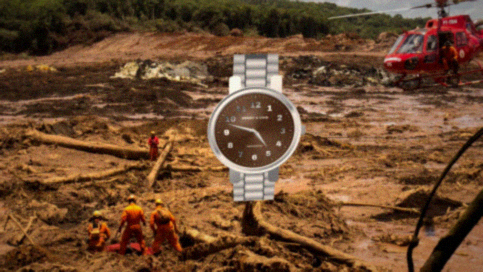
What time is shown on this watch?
4:48
